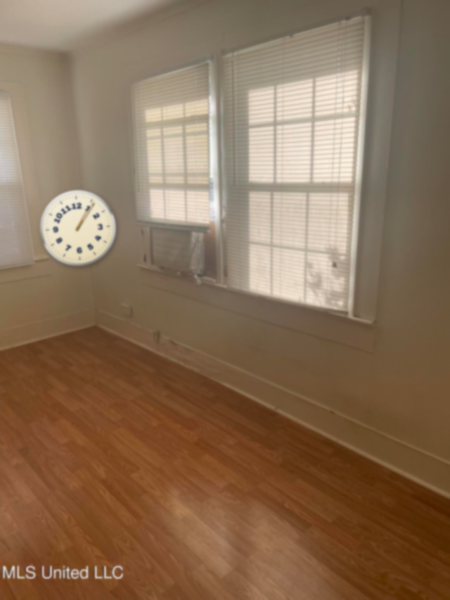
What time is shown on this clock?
1:06
